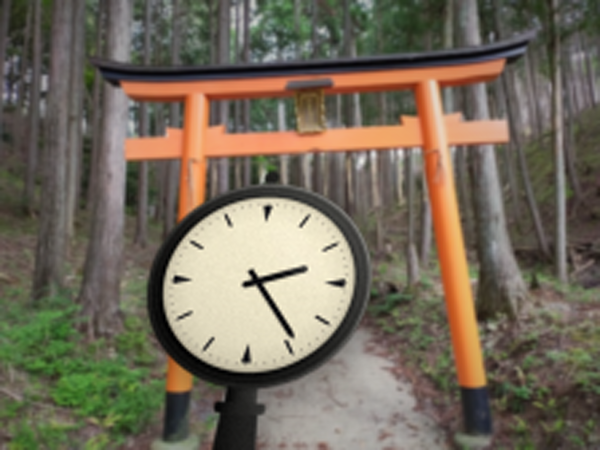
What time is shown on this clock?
2:24
